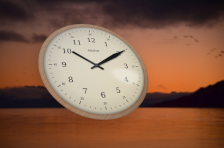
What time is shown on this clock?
10:10
